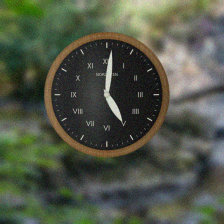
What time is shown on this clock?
5:01
